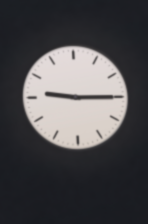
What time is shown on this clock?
9:15
